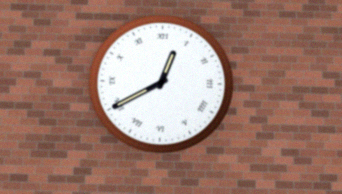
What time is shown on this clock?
12:40
